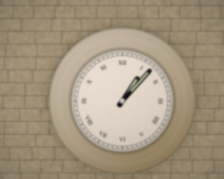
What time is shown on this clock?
1:07
